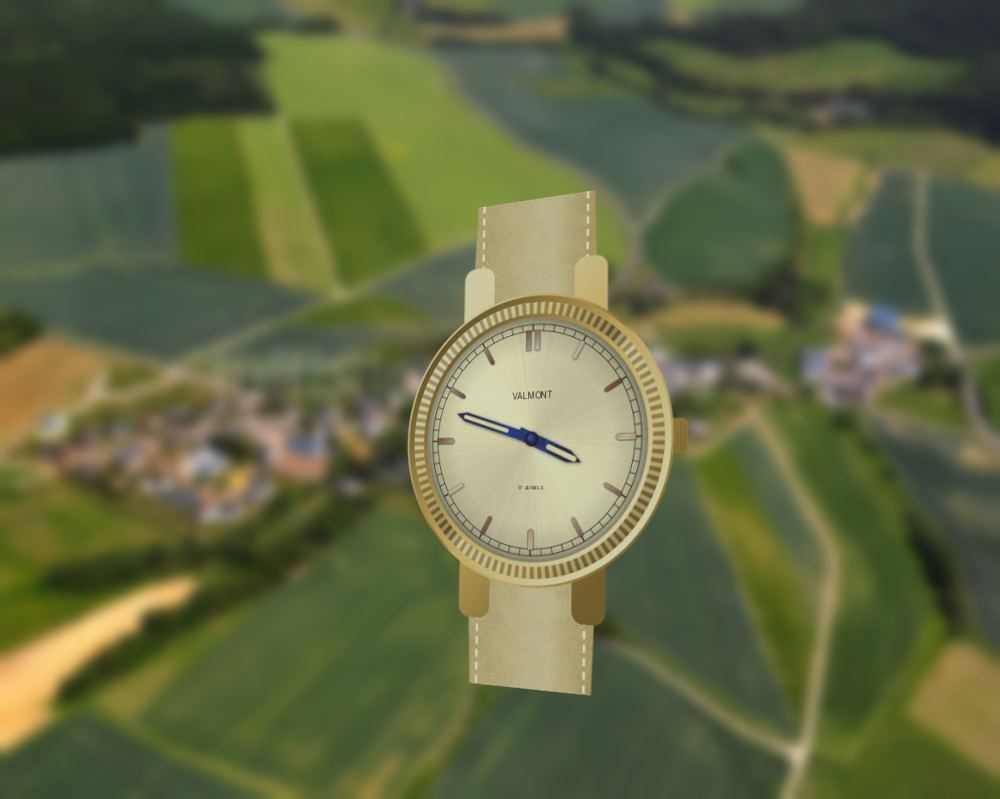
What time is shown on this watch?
3:48
